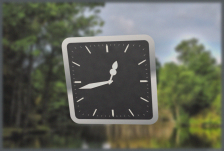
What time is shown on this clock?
12:43
